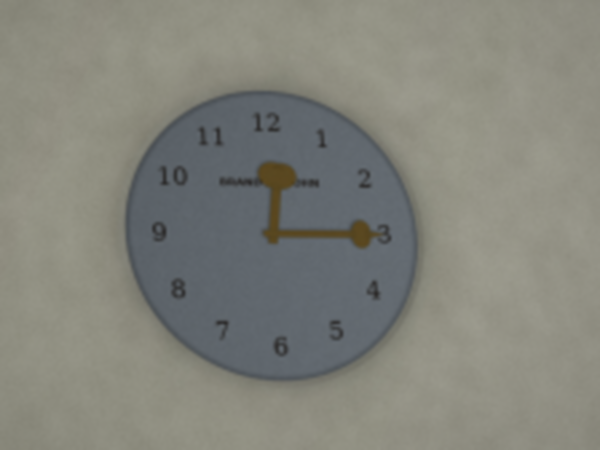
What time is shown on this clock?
12:15
